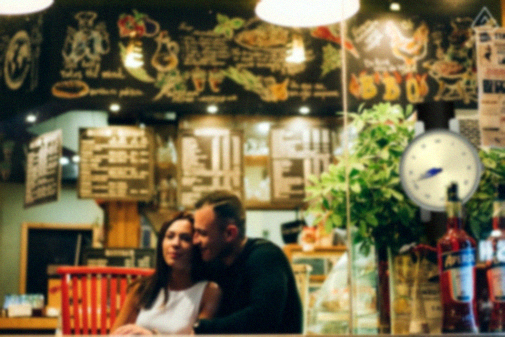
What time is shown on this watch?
8:42
